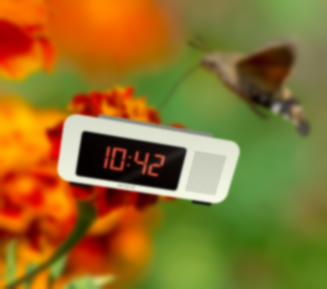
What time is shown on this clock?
10:42
